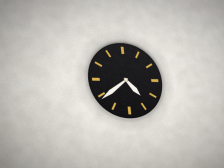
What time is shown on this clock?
4:39
